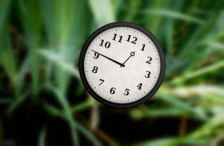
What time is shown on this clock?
12:46
